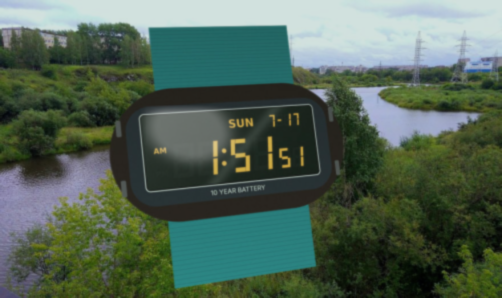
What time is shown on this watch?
1:51:51
